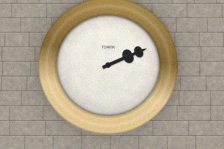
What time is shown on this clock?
2:11
